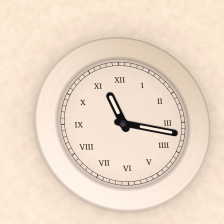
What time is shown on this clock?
11:17
